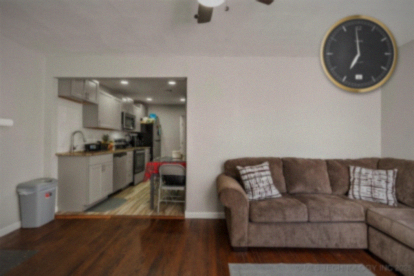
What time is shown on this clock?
6:59
